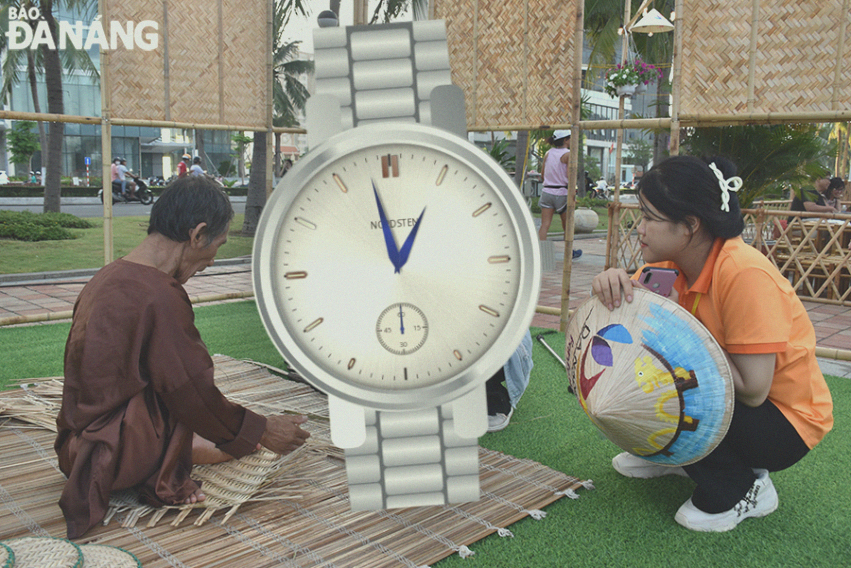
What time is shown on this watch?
12:58
